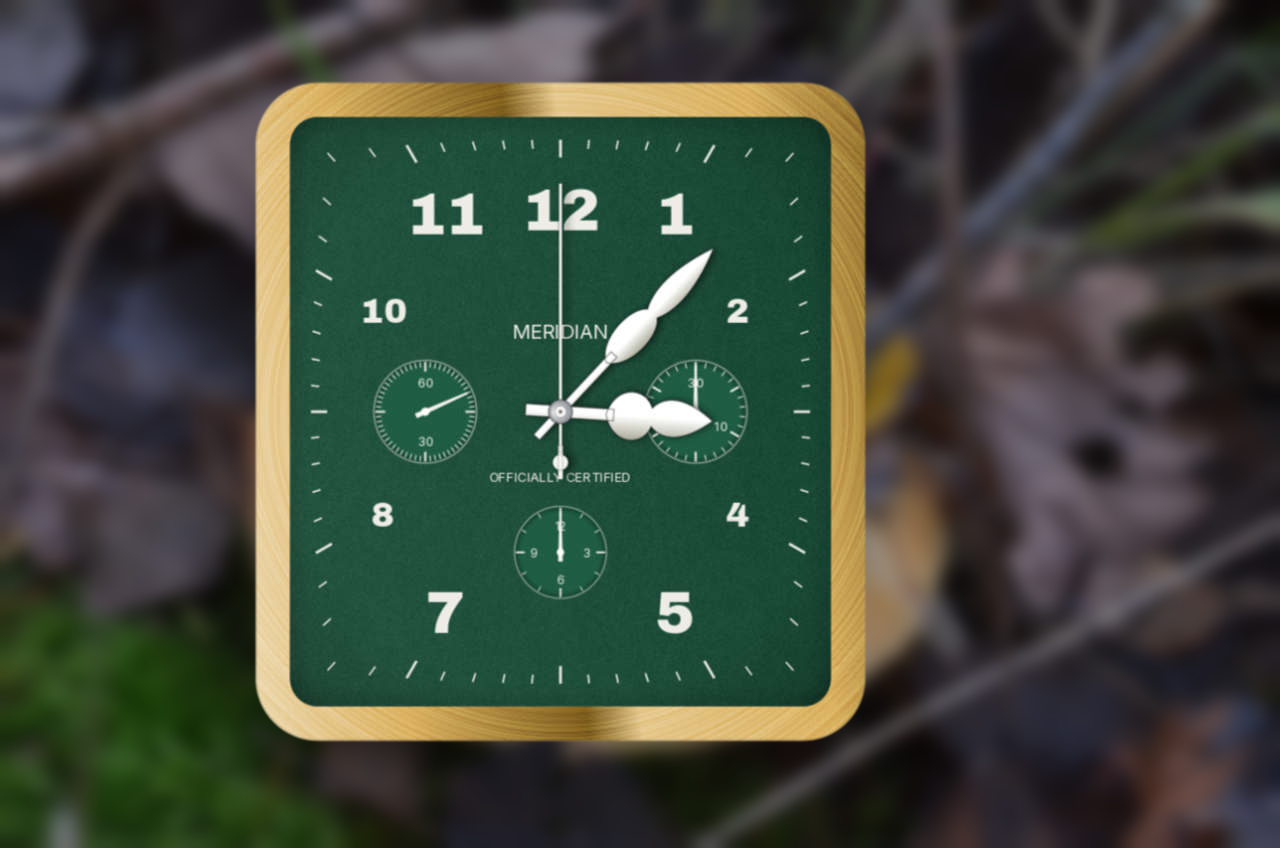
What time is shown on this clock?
3:07:11
